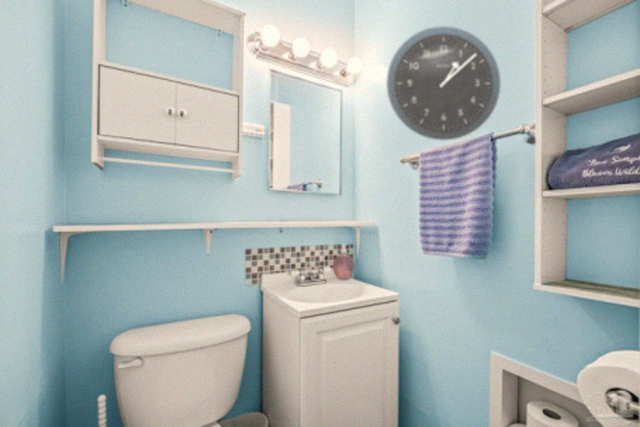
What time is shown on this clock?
1:08
